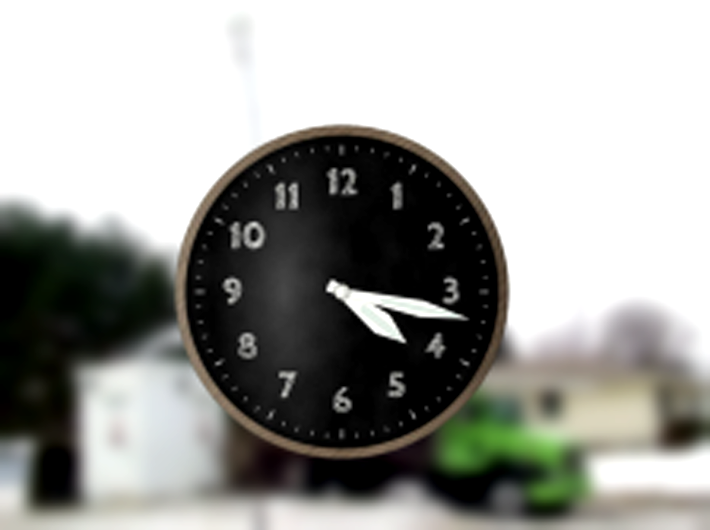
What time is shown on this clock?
4:17
